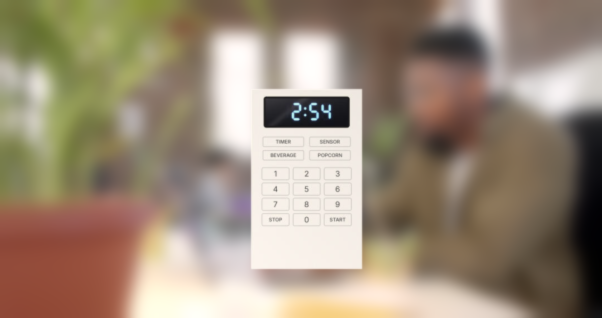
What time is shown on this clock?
2:54
